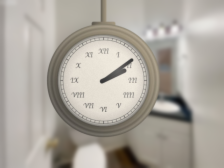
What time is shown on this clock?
2:09
